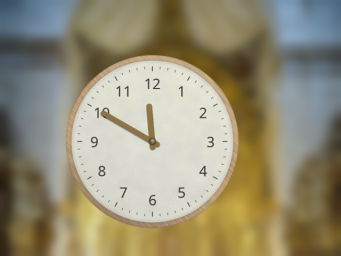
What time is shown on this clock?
11:50
